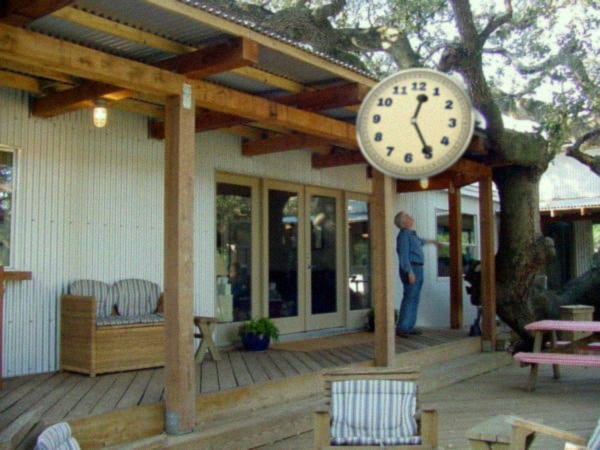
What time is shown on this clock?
12:25
